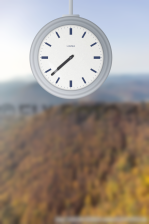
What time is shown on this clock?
7:38
